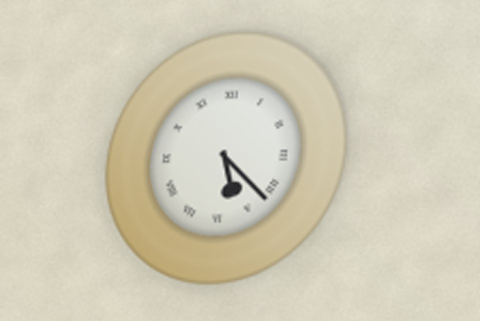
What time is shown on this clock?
5:22
